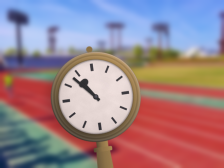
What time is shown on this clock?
10:53
